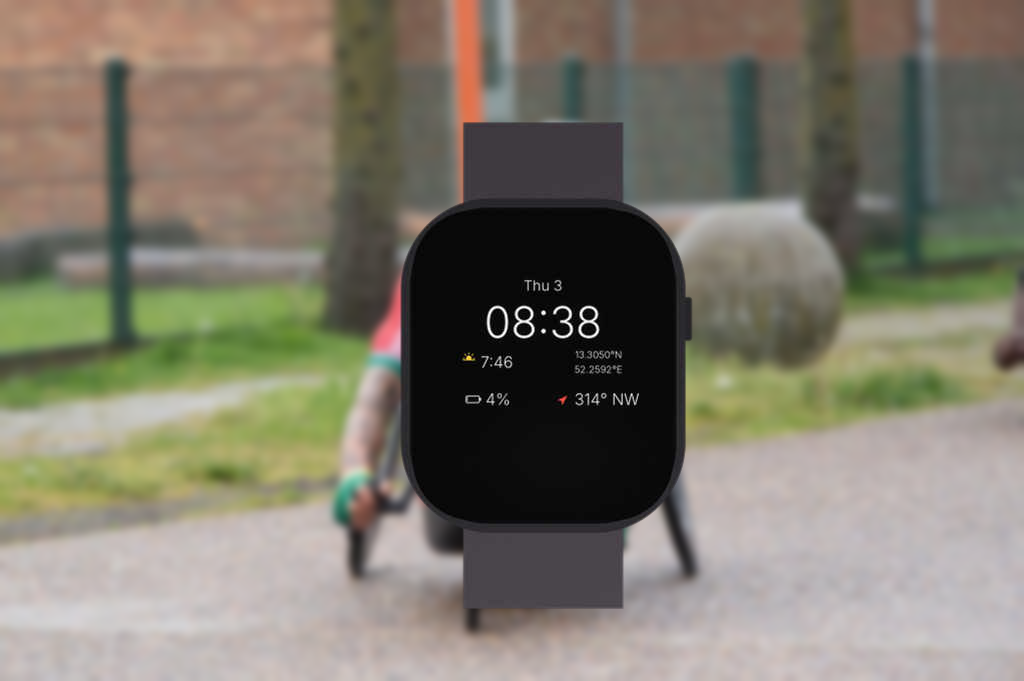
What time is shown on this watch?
8:38
